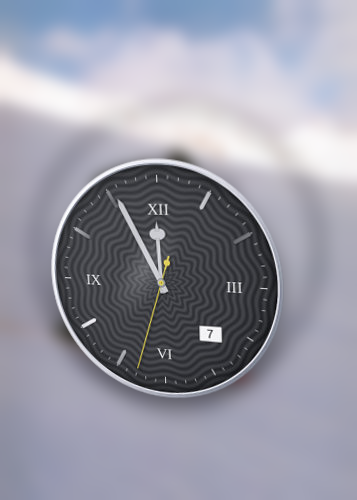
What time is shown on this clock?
11:55:33
